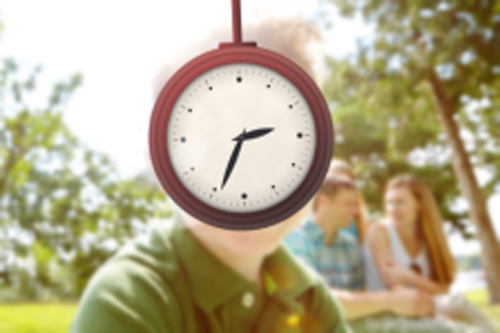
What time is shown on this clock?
2:34
